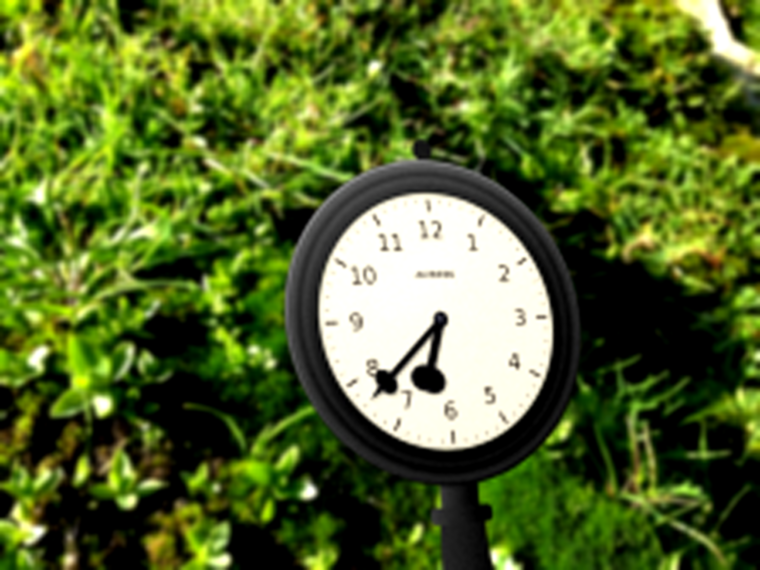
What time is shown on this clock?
6:38
